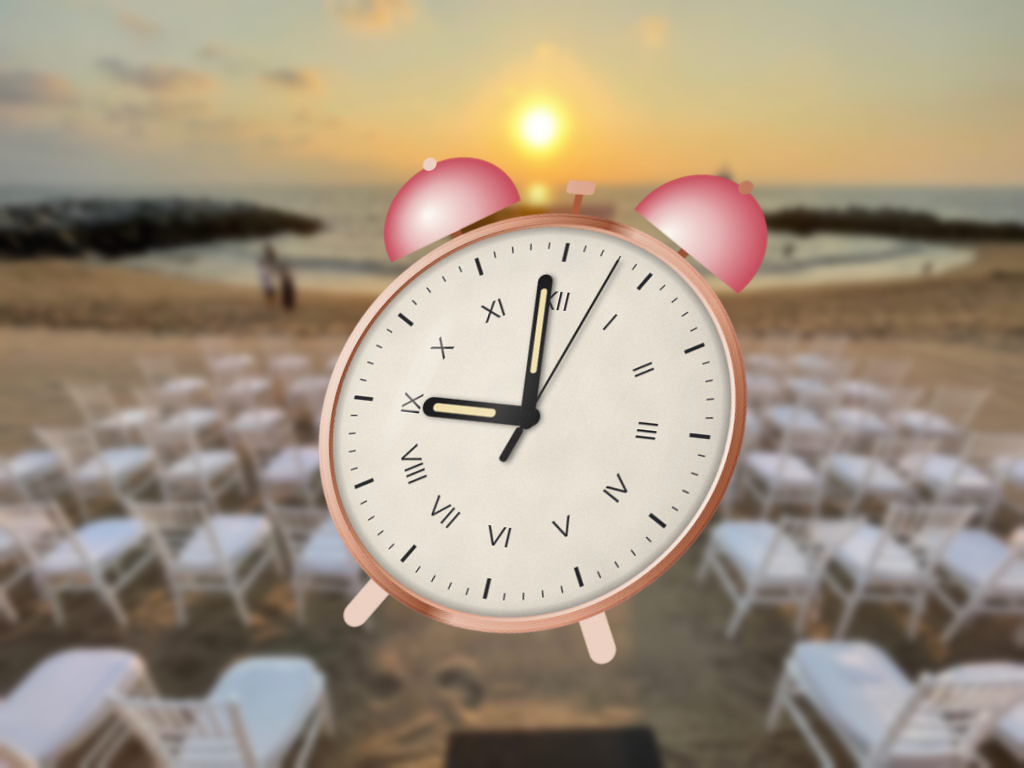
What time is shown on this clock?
8:59:03
